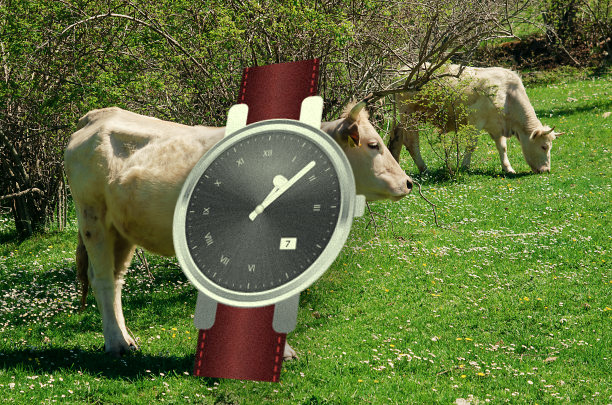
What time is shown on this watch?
1:08
